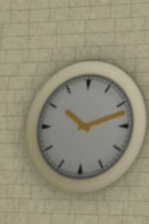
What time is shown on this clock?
10:12
